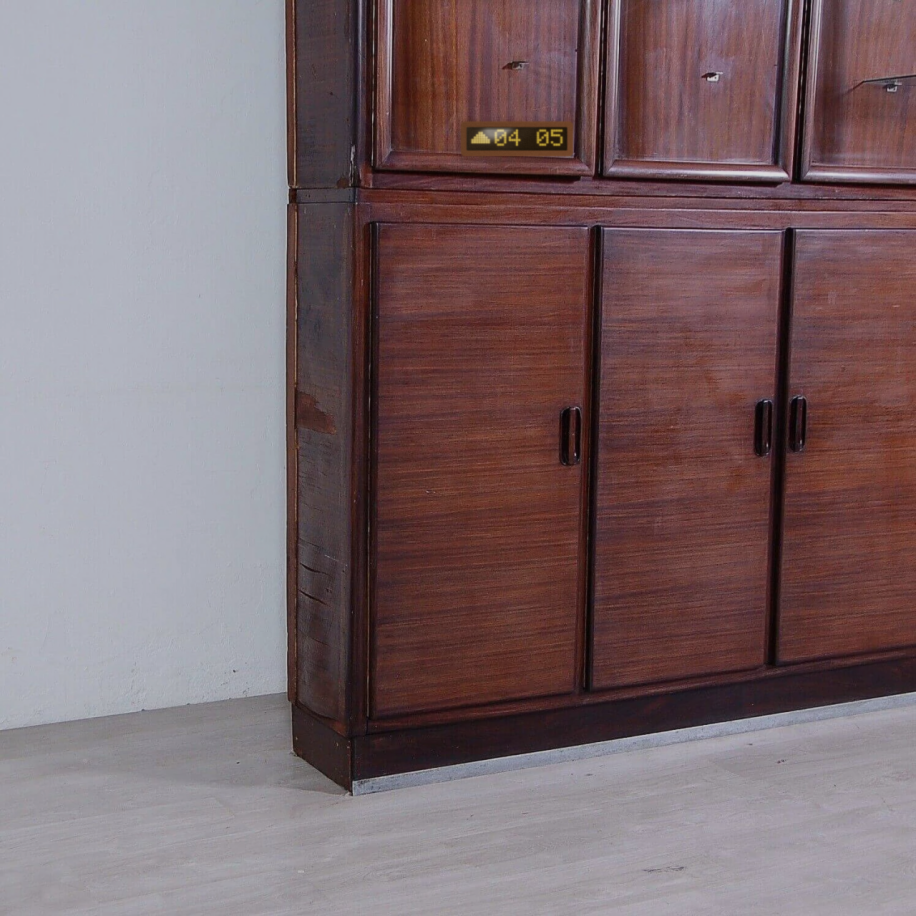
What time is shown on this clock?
4:05
